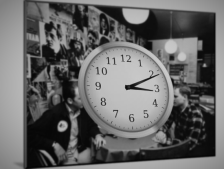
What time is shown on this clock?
3:11
